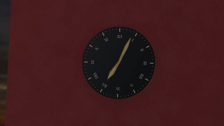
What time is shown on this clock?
7:04
